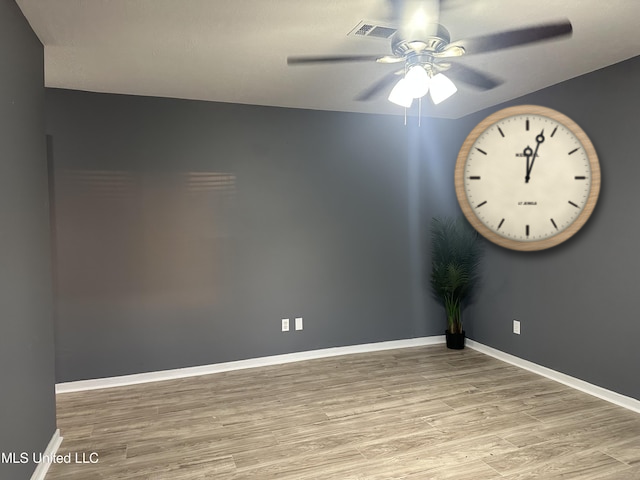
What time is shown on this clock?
12:03
